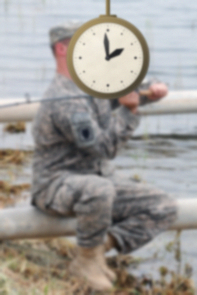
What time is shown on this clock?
1:59
